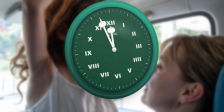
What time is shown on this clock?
11:57
